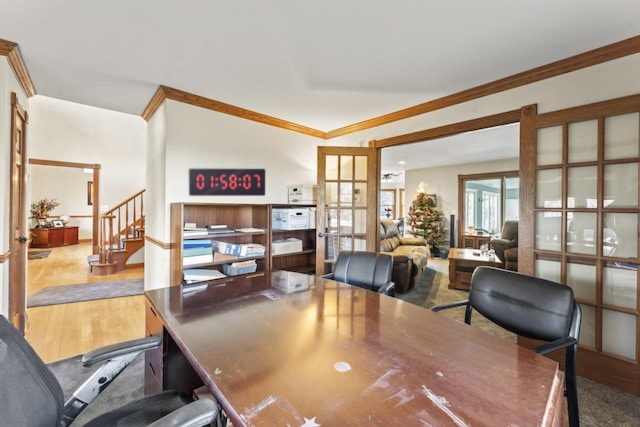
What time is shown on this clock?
1:58:07
